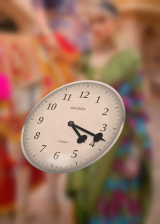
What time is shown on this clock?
4:18
